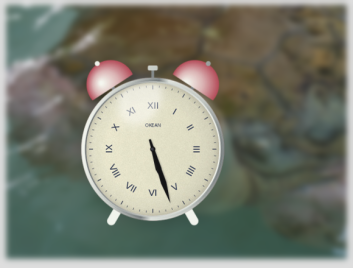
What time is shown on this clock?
5:27
